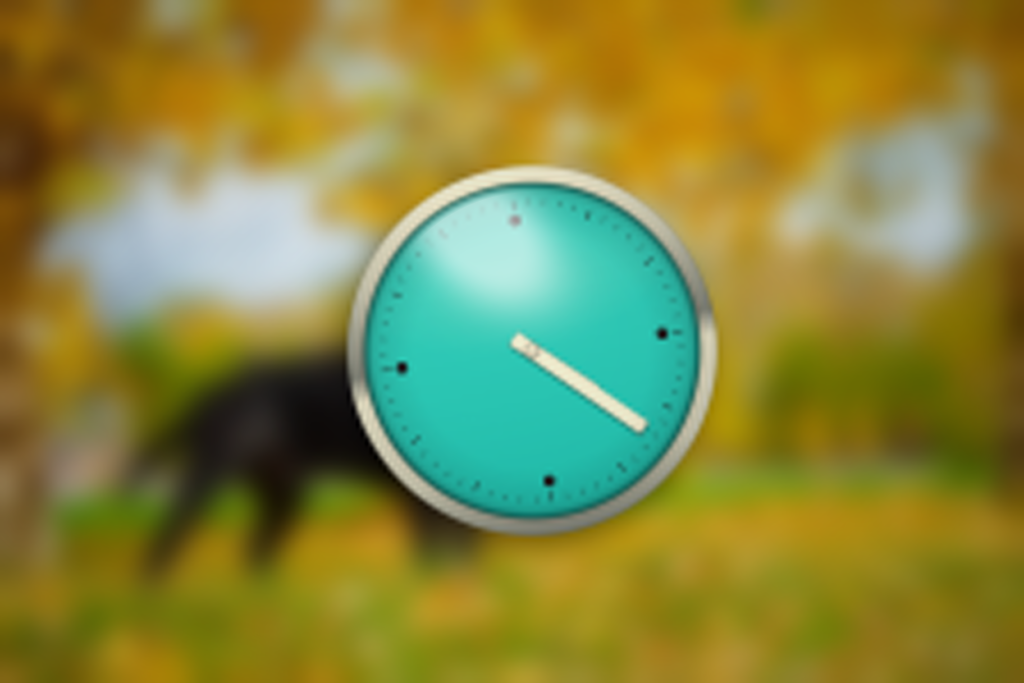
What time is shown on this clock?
4:22
